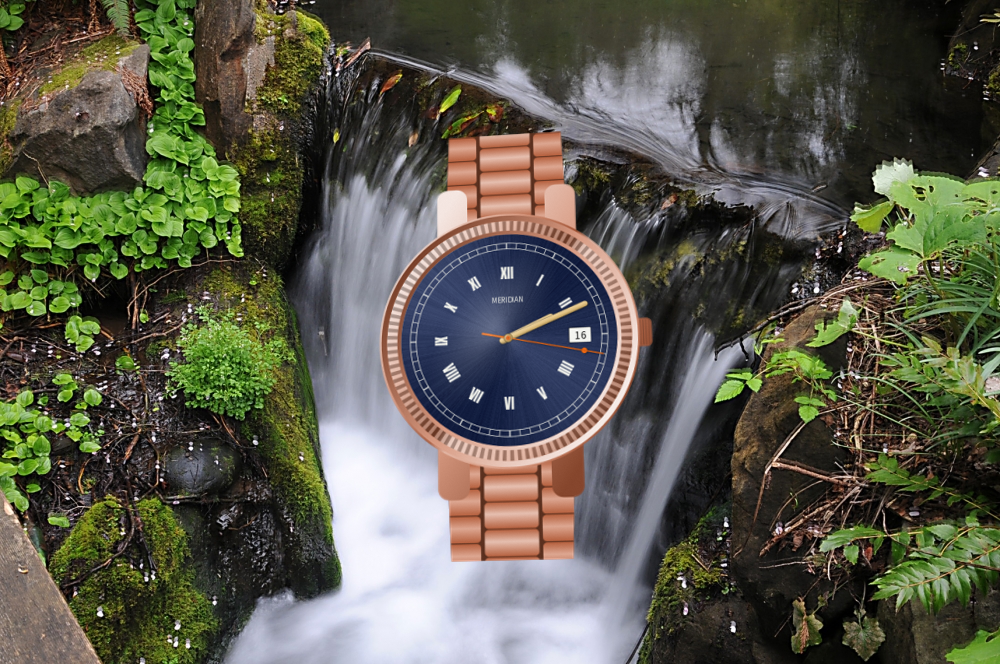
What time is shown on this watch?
2:11:17
